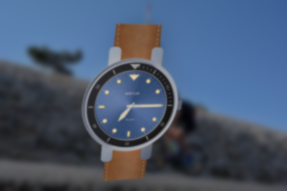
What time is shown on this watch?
7:15
